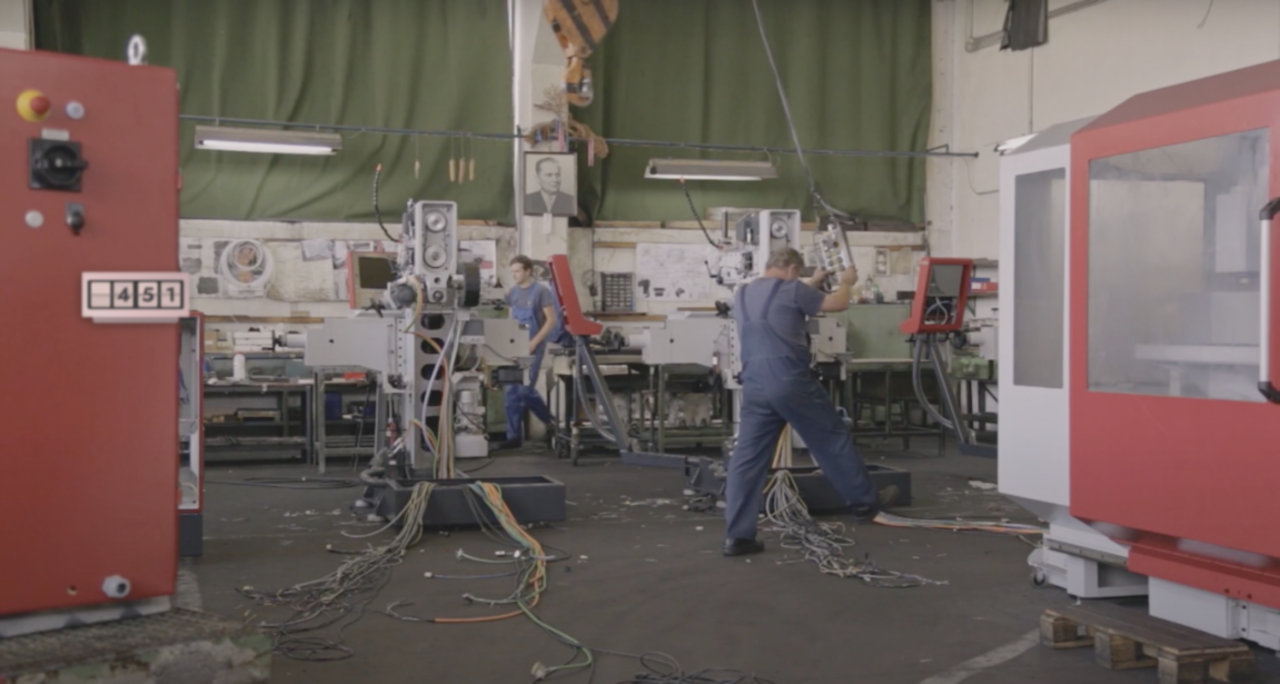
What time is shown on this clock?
4:51
